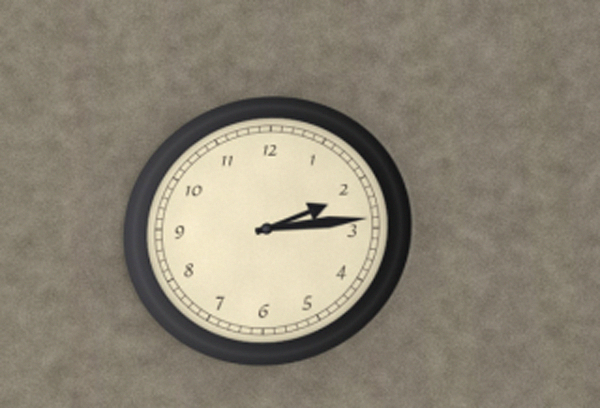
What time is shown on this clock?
2:14
